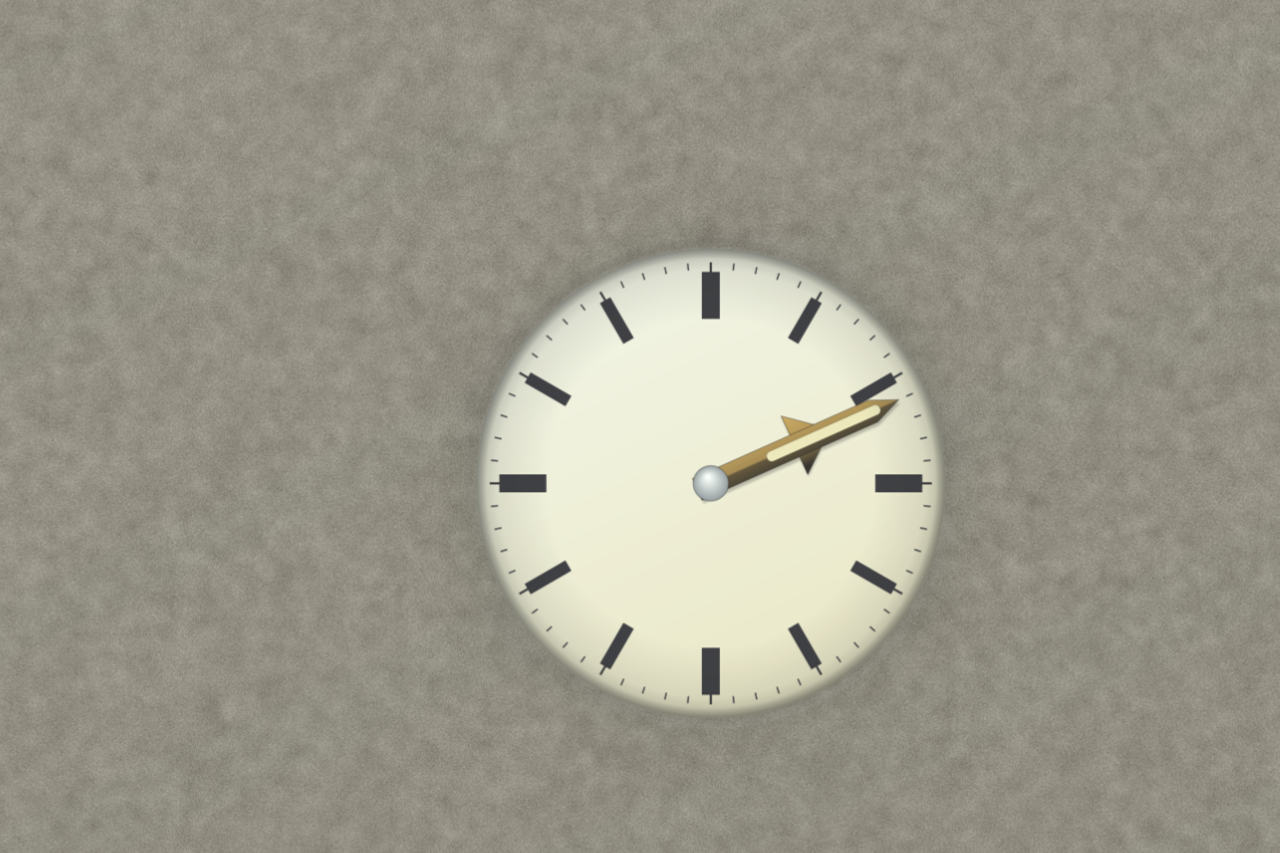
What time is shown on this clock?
2:11
